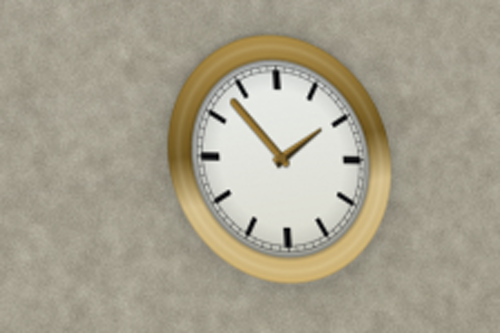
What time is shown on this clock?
1:53
